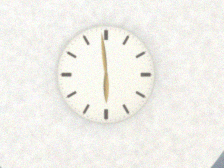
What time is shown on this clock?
5:59
